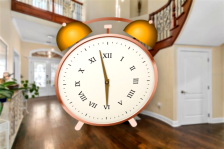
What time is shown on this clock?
5:58
